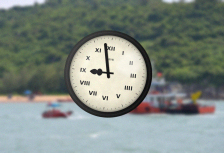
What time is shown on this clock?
8:58
